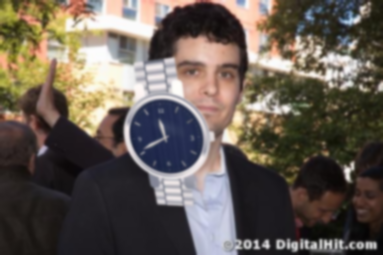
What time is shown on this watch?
11:41
